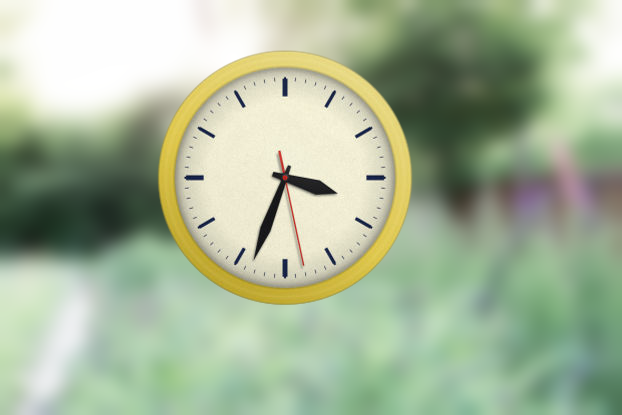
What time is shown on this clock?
3:33:28
